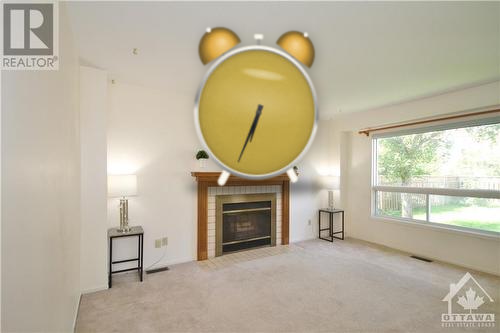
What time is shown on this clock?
6:34
